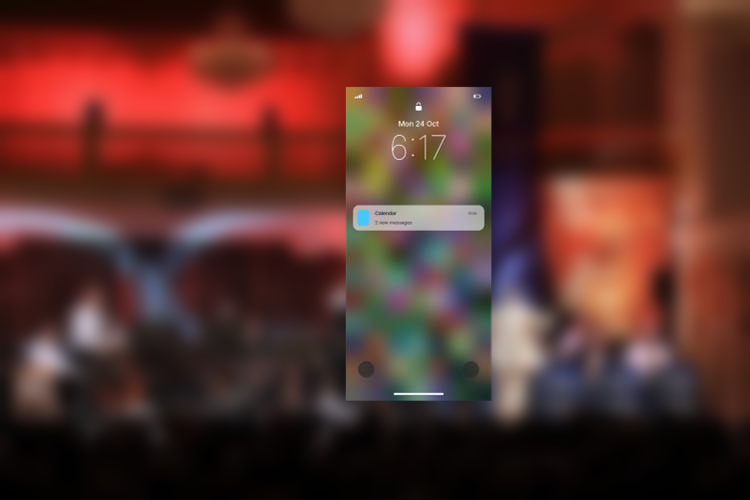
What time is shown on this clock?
6:17
